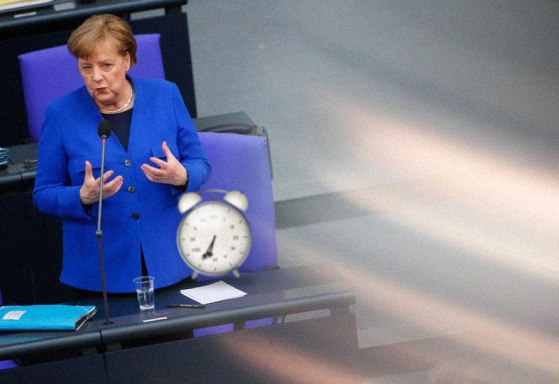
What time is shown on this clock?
6:35
